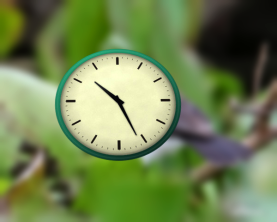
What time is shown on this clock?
10:26
